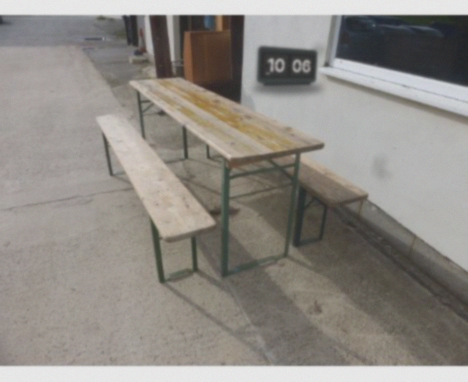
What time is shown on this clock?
10:06
